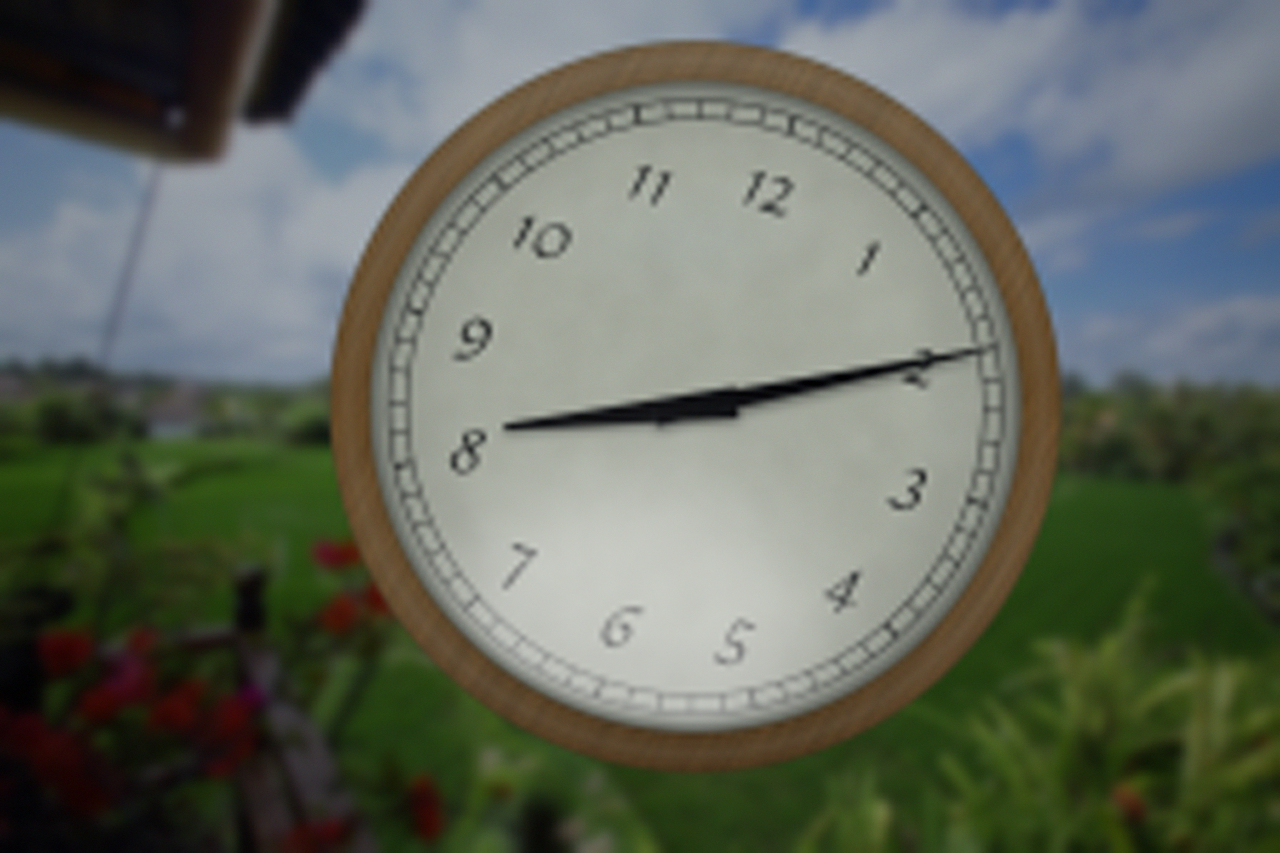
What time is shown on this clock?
8:10
